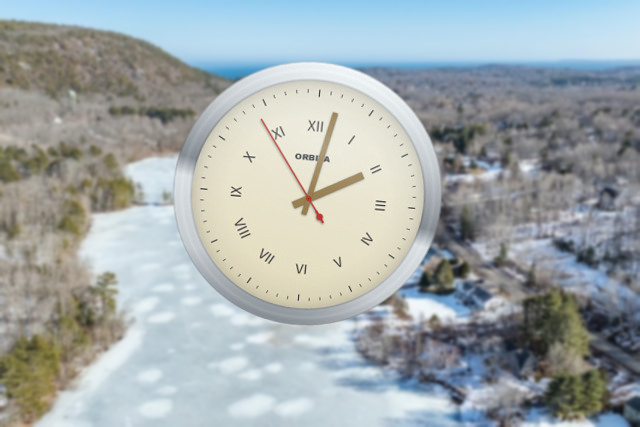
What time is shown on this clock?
2:01:54
